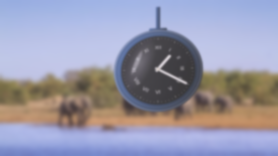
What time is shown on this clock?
1:20
